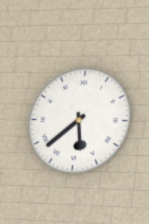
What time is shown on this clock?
5:38
